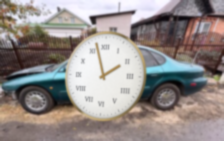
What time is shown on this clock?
1:57
